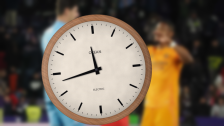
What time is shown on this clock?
11:43
